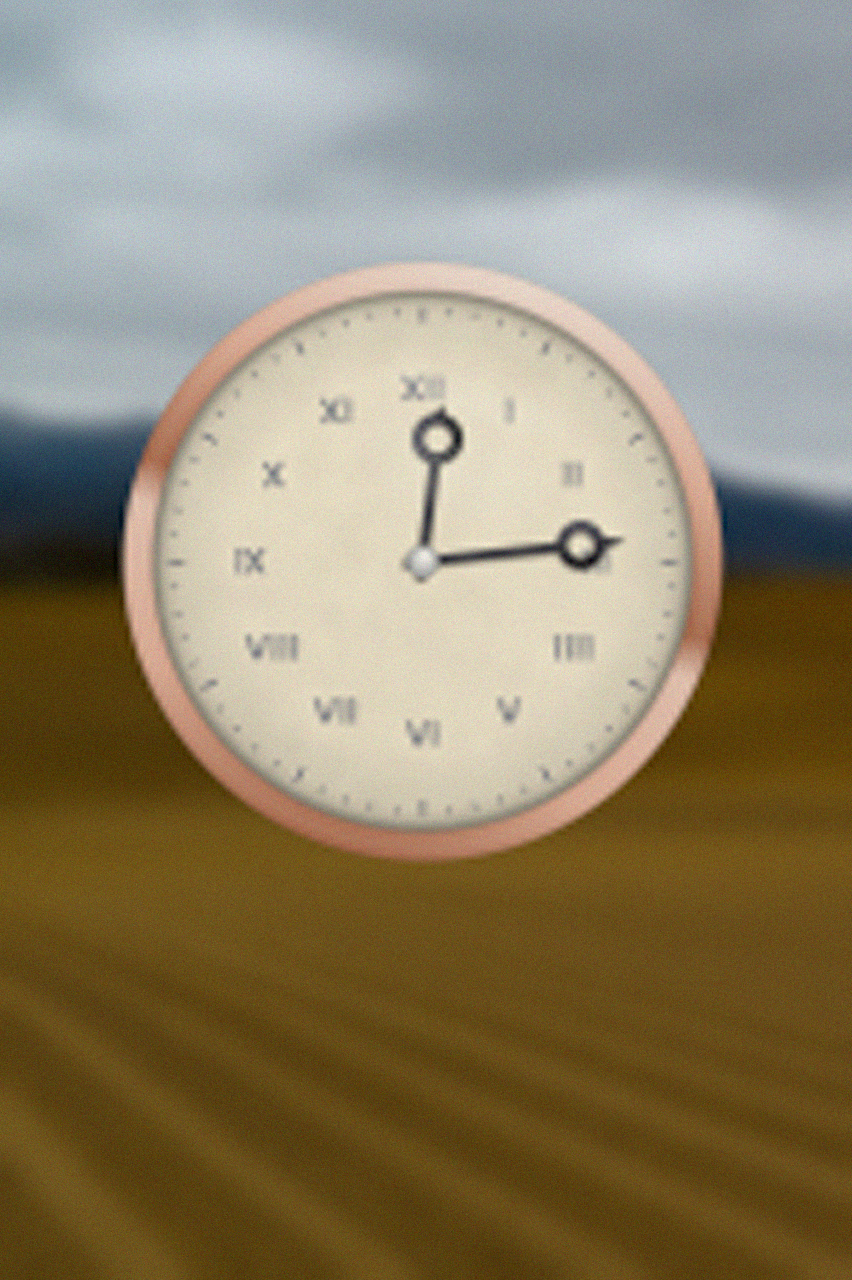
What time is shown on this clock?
12:14
